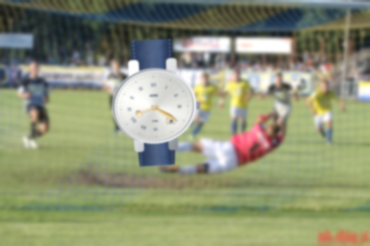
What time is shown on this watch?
8:21
